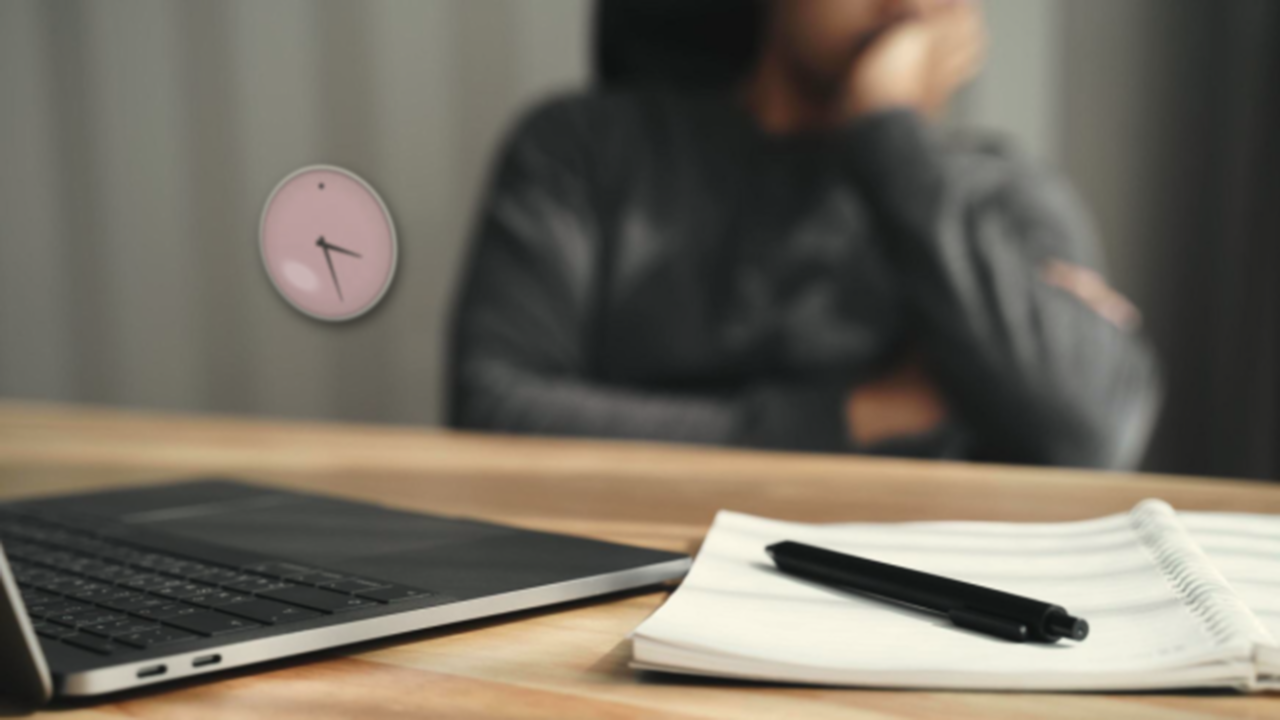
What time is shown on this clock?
3:27
